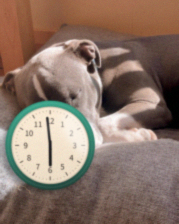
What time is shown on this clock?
5:59
